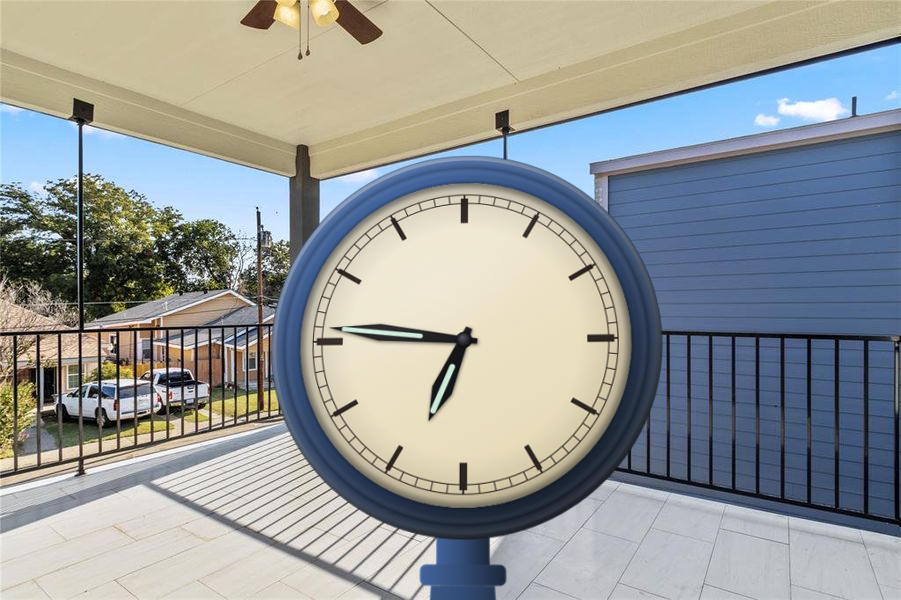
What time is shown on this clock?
6:46
